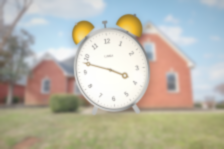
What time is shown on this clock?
3:48
